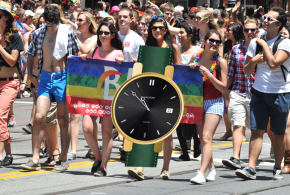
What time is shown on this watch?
10:52
